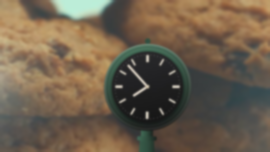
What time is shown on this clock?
7:53
